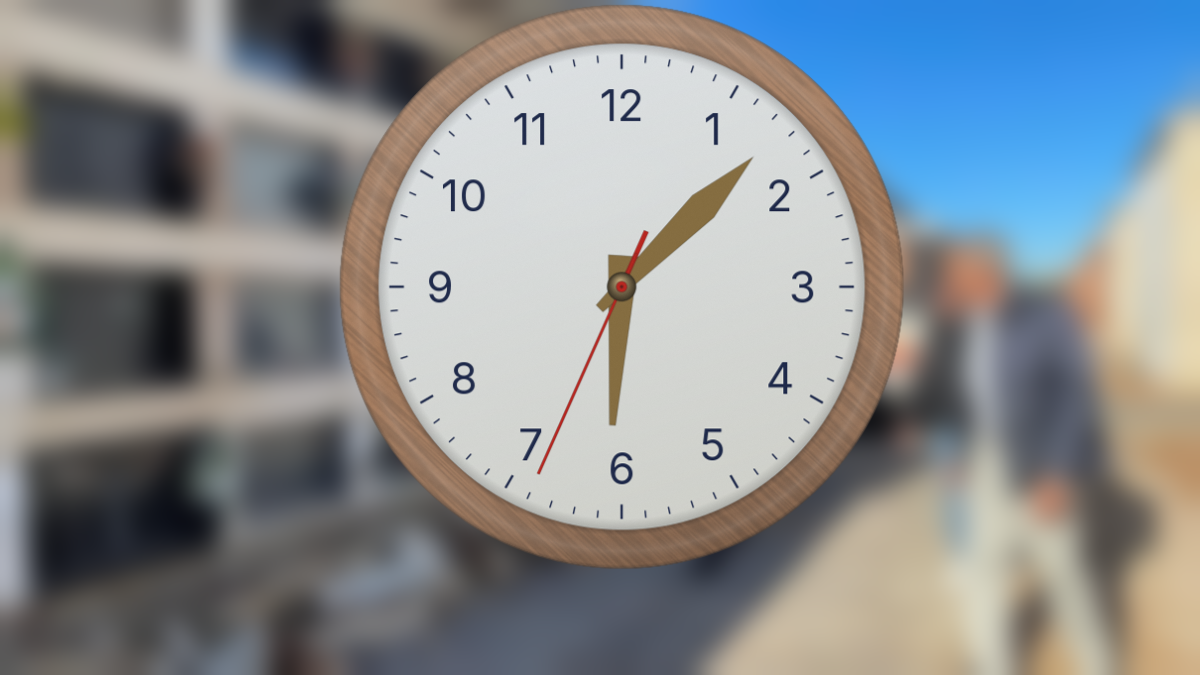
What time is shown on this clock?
6:07:34
